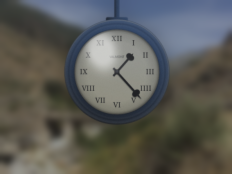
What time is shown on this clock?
1:23
